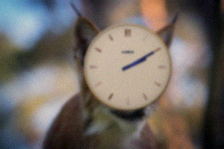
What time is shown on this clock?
2:10
